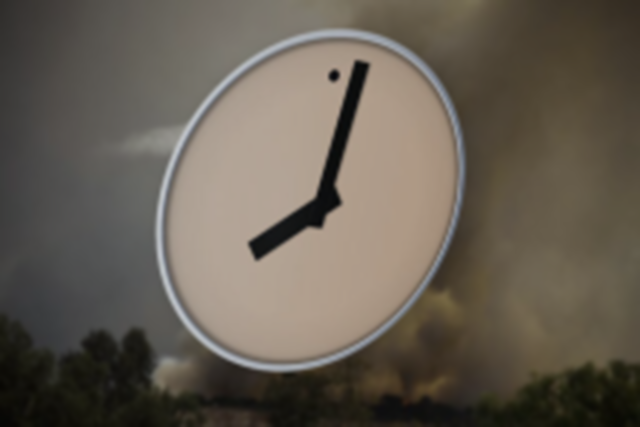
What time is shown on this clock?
8:02
